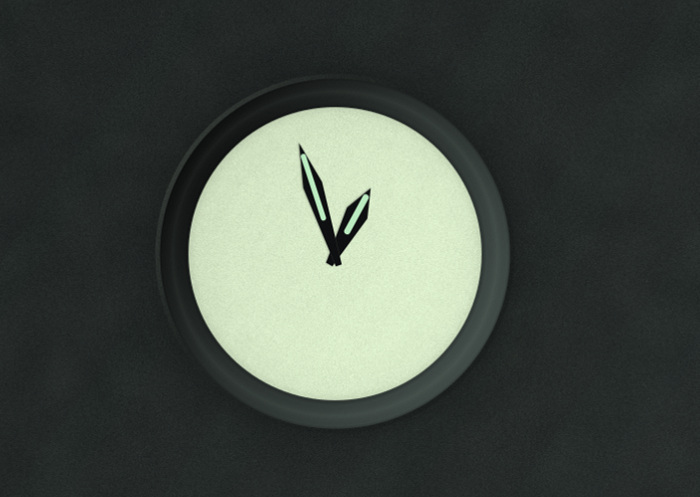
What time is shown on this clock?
12:57
